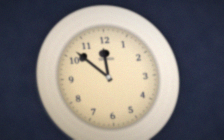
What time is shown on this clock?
11:52
